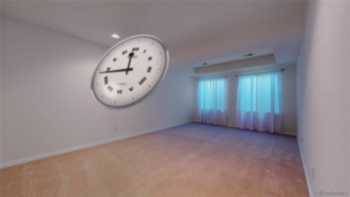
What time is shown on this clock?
11:44
